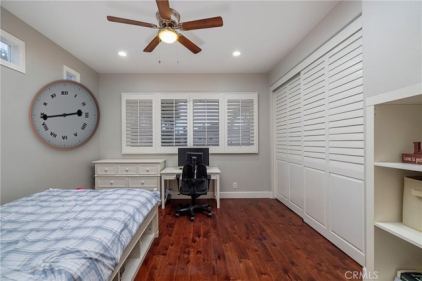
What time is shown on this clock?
2:44
